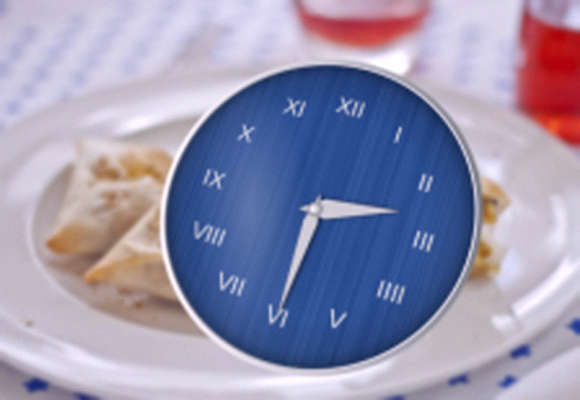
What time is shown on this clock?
2:30
